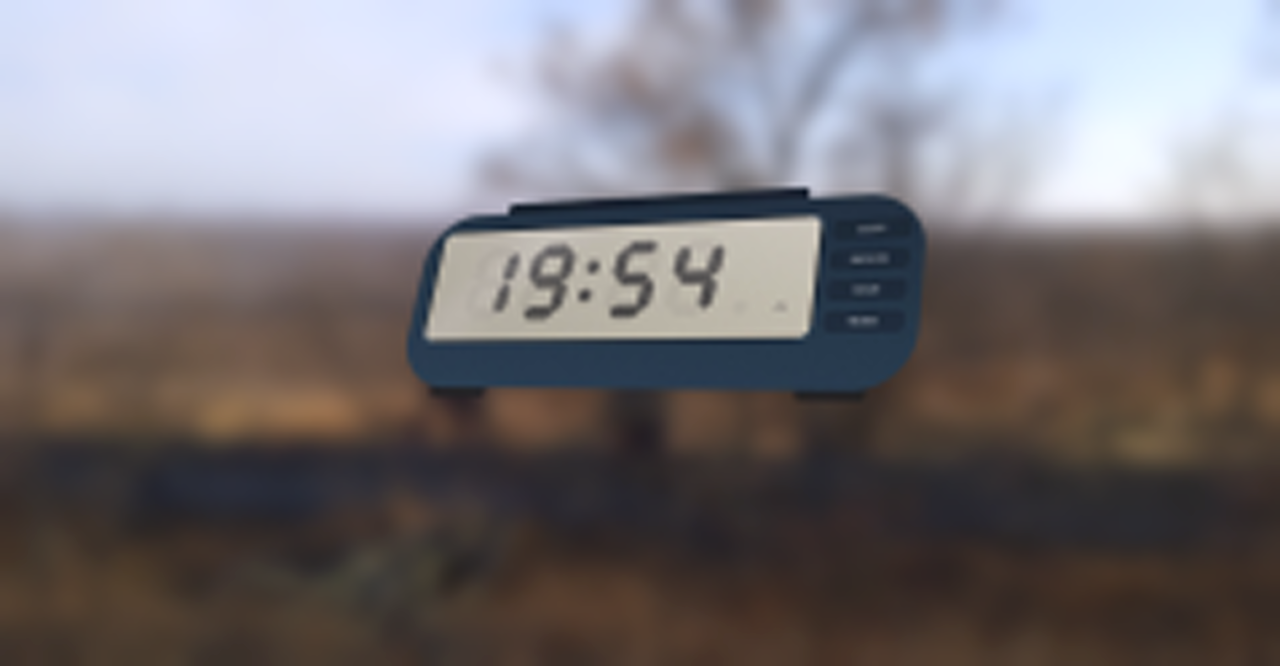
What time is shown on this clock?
19:54
